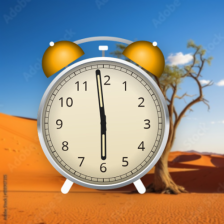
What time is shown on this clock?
5:59
